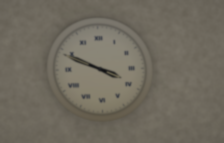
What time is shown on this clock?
3:49
